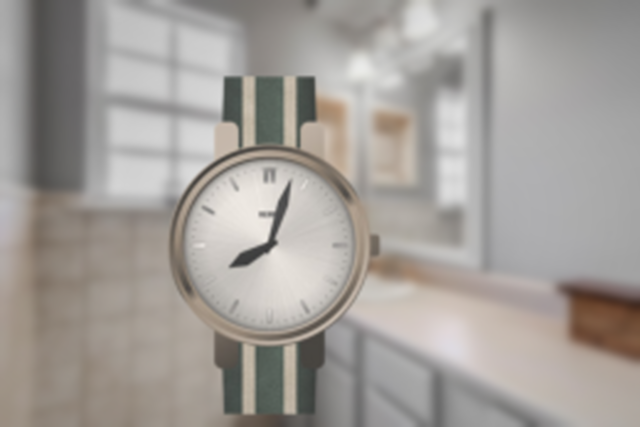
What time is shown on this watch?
8:03
